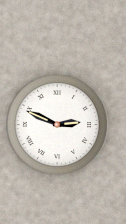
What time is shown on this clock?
2:49
